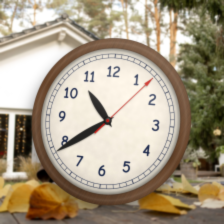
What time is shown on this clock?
10:39:07
